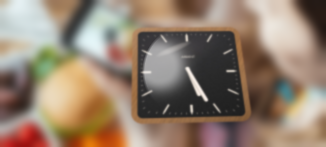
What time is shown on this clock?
5:26
